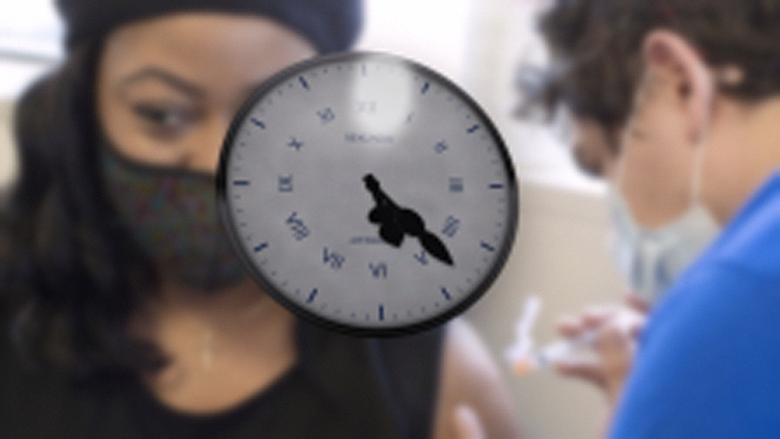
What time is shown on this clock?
5:23
